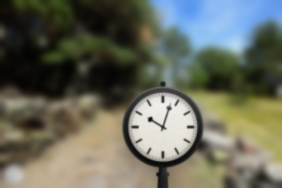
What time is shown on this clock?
10:03
